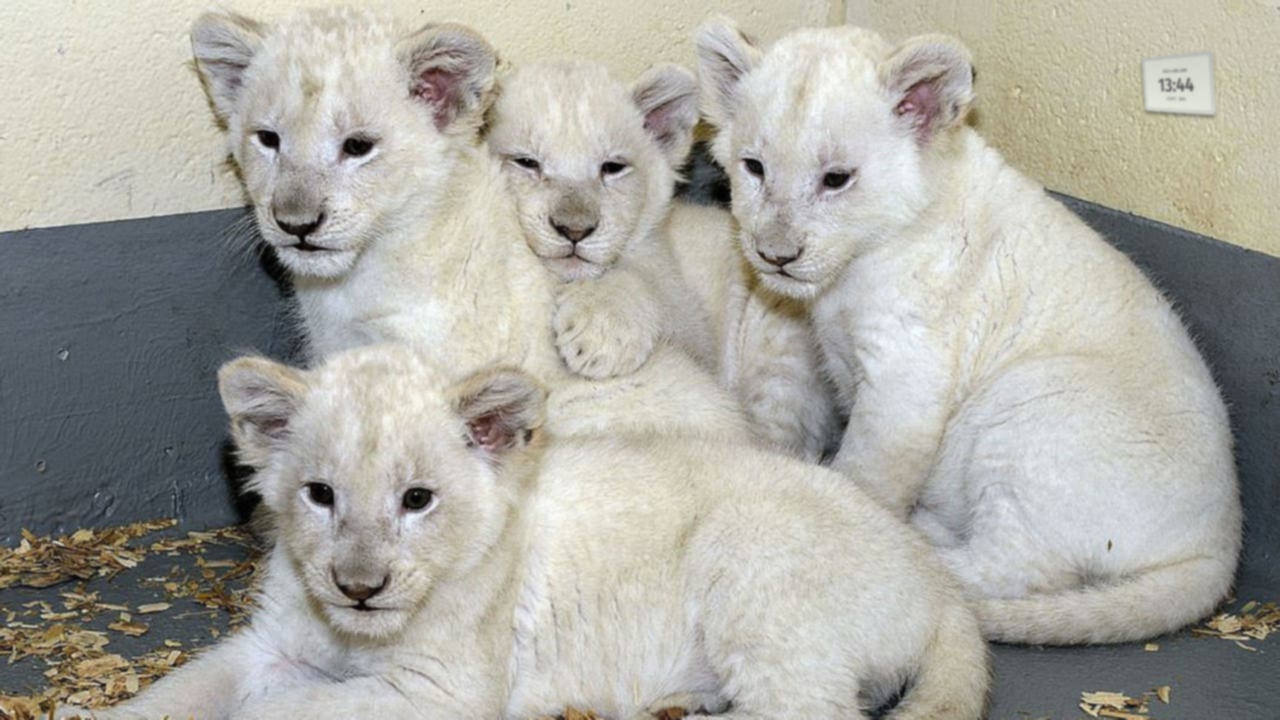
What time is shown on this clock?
13:44
